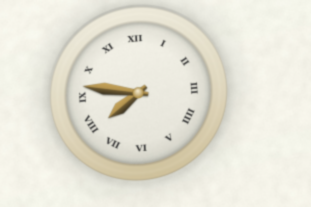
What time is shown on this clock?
7:47
